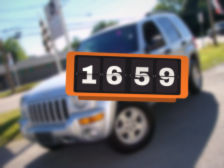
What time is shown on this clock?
16:59
